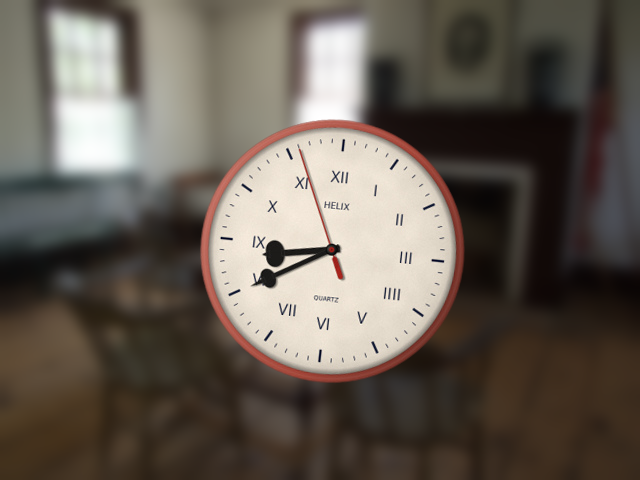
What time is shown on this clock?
8:39:56
